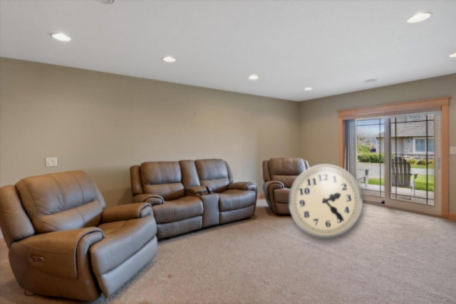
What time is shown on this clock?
2:24
